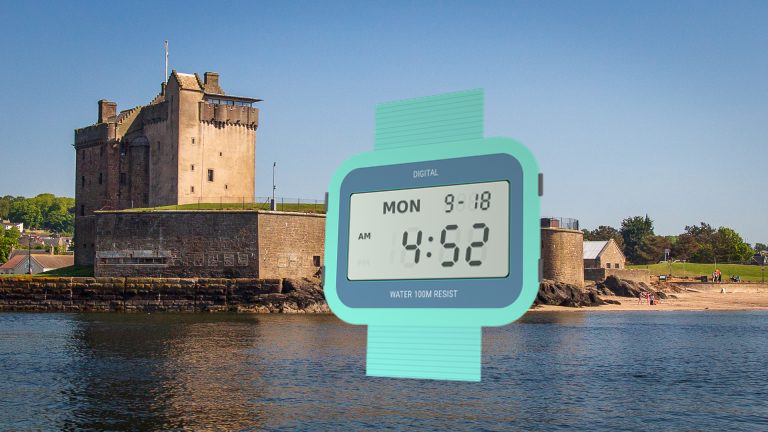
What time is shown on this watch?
4:52
